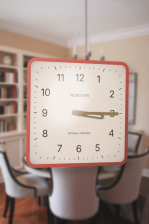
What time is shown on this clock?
3:15
